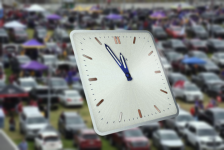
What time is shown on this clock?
11:56
